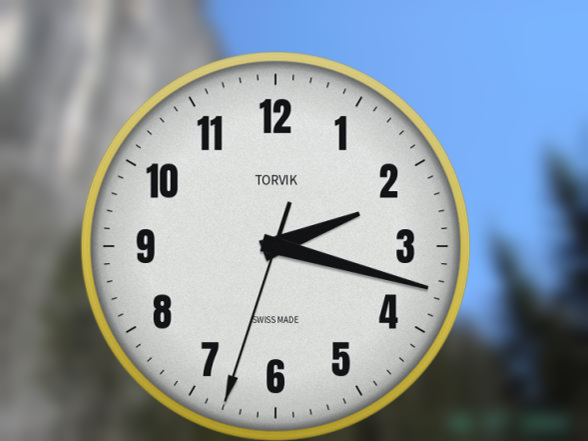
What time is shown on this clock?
2:17:33
